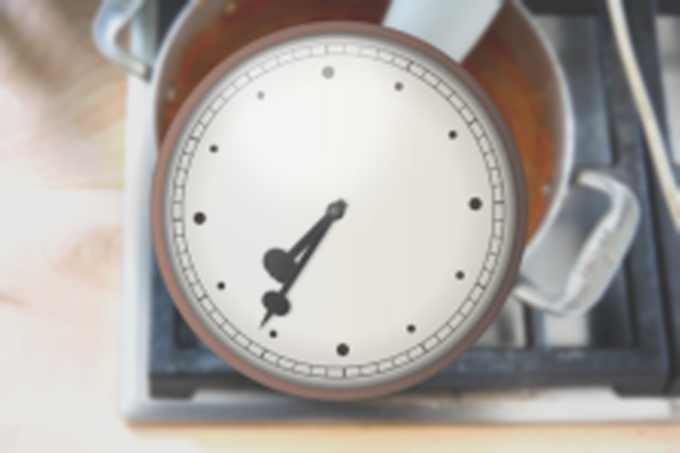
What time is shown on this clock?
7:36
